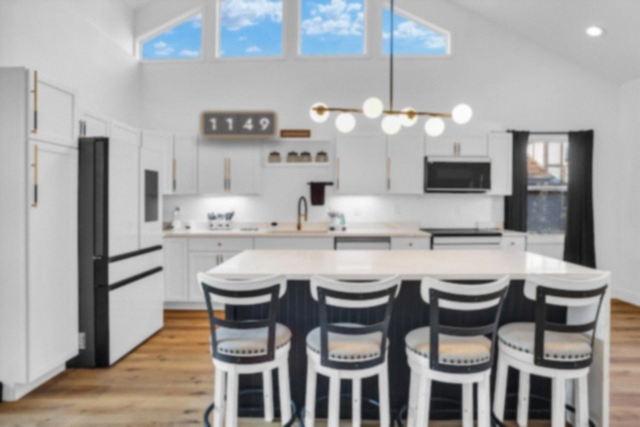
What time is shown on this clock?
11:49
